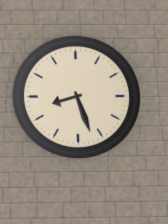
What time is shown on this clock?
8:27
